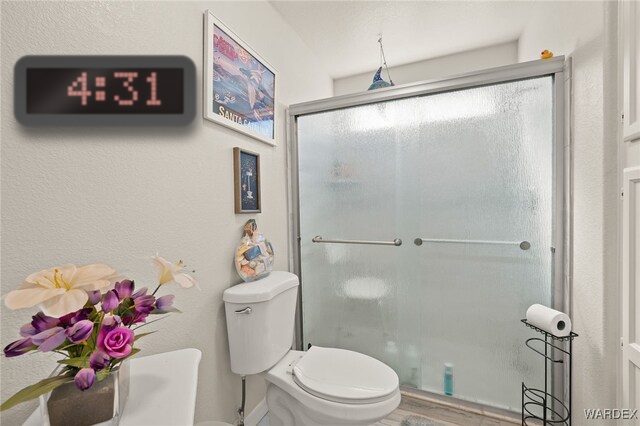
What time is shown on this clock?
4:31
